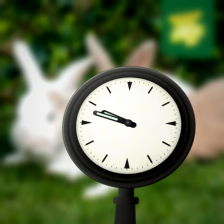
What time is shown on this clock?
9:48
